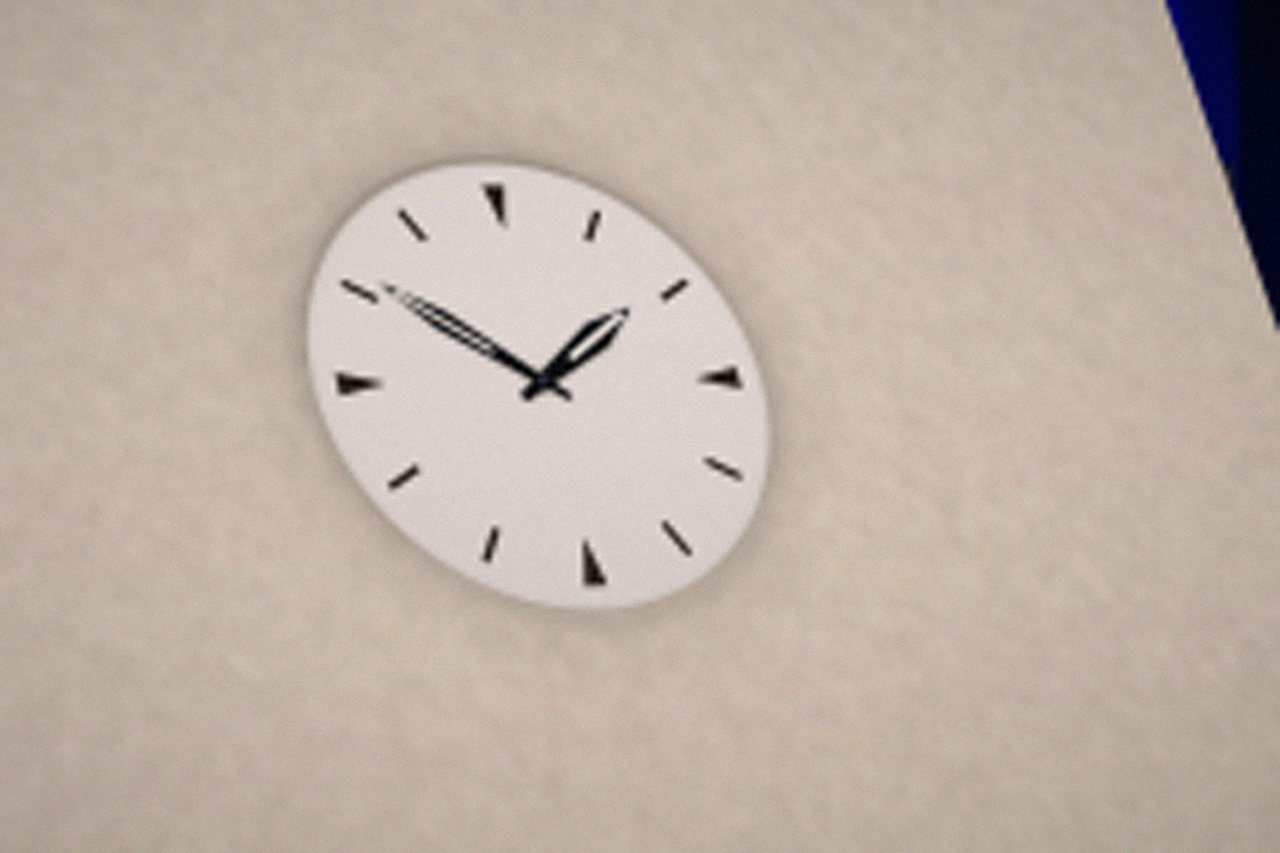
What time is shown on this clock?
1:51
